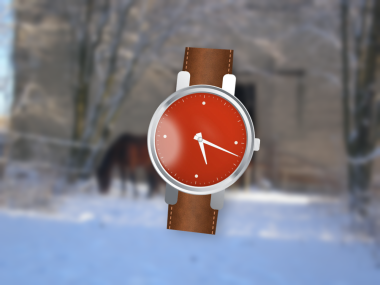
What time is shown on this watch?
5:18
